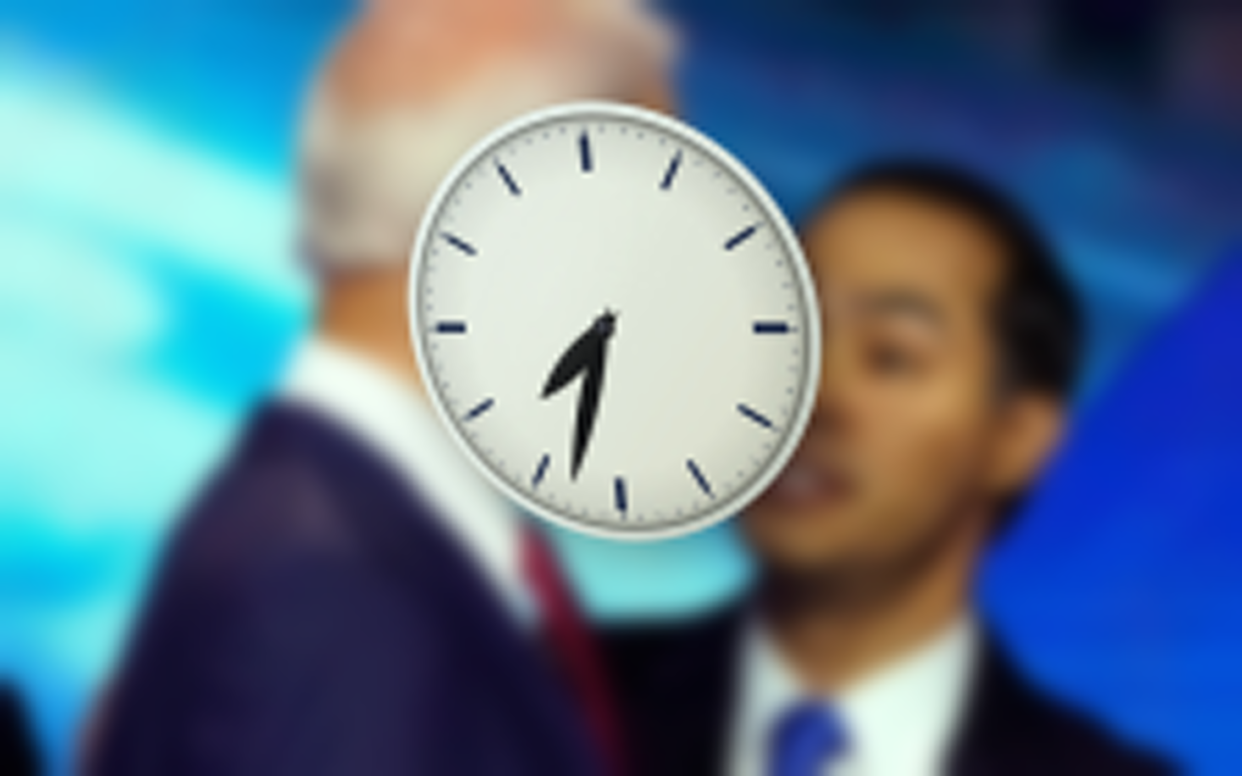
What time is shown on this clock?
7:33
